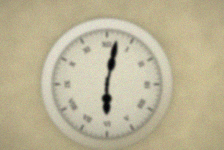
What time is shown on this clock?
6:02
